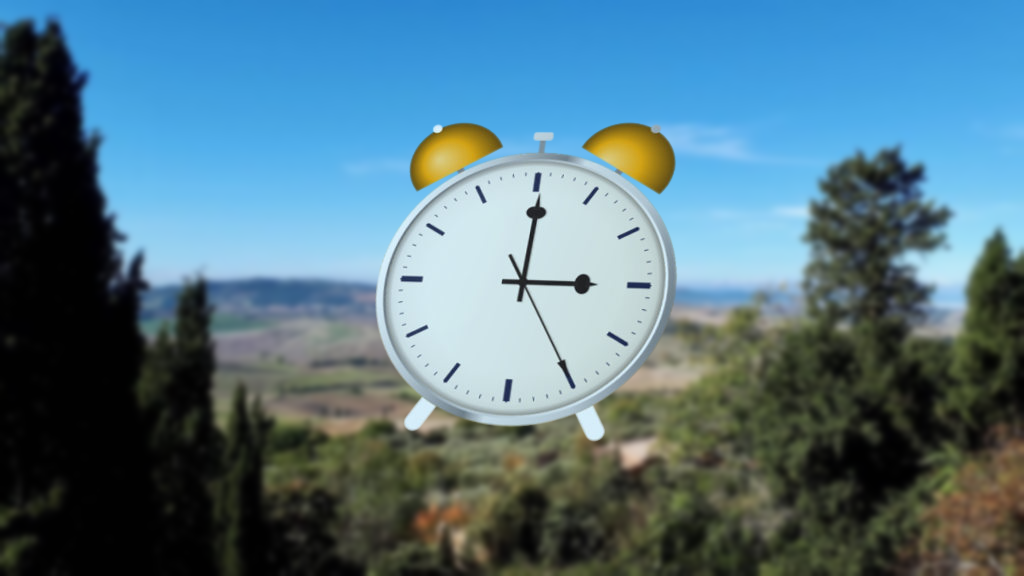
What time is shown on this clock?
3:00:25
